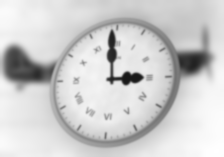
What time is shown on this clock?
2:59
